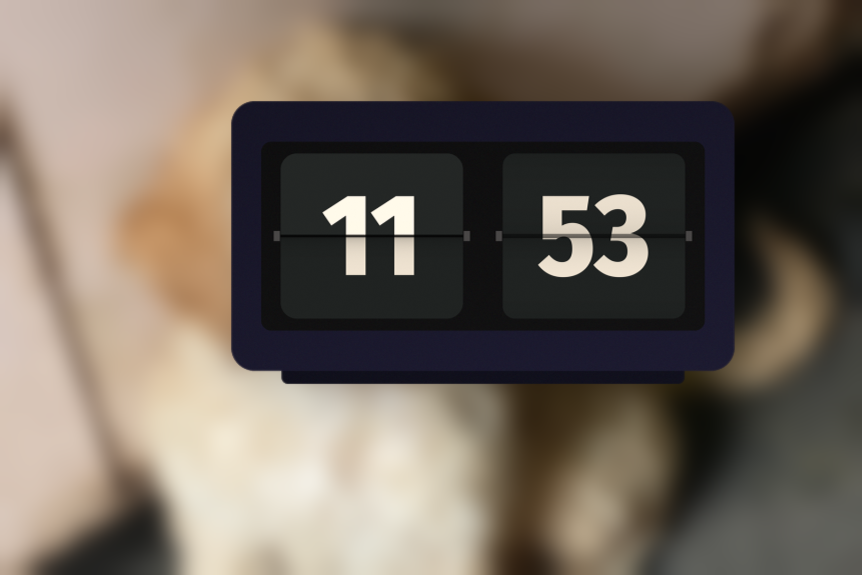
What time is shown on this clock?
11:53
